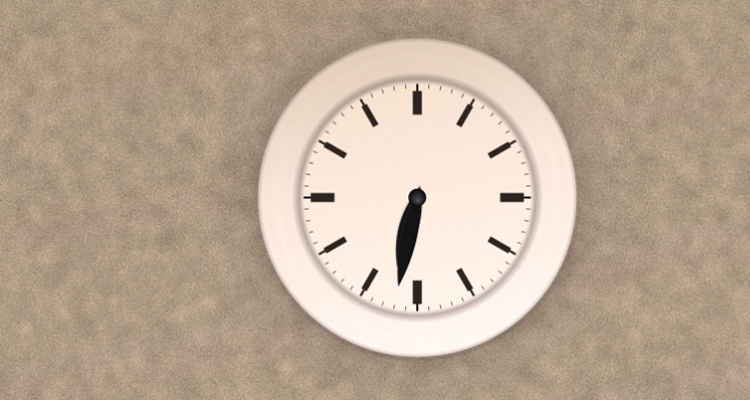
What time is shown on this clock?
6:32
